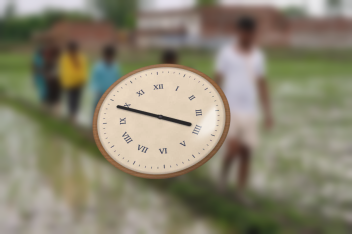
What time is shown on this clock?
3:49
